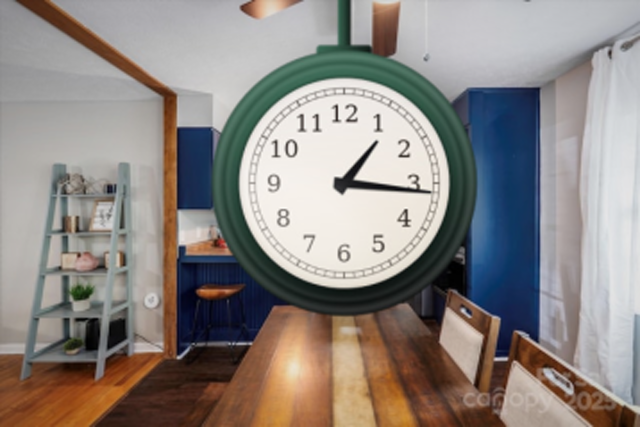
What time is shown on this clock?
1:16
